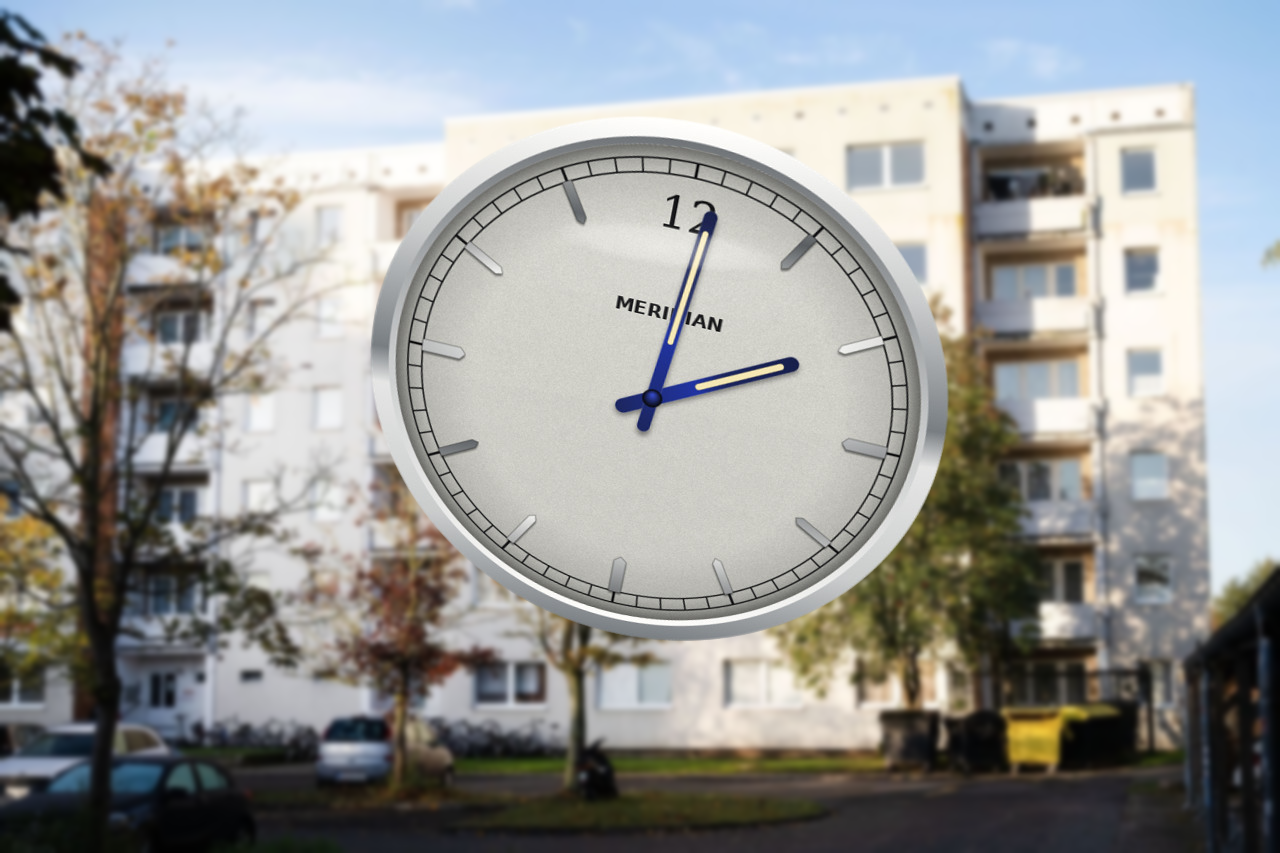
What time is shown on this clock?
2:01
